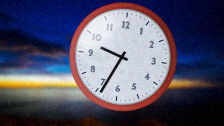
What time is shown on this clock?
9:34
